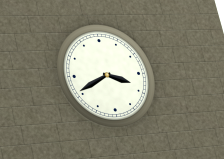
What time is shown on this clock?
3:41
